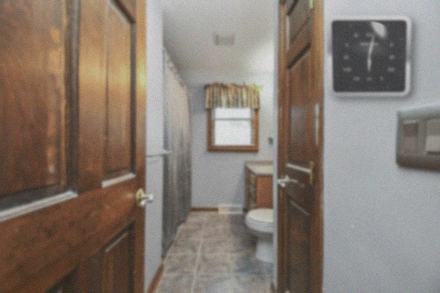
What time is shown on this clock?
6:02
